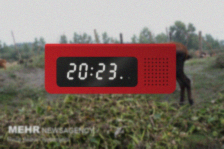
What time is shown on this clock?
20:23
